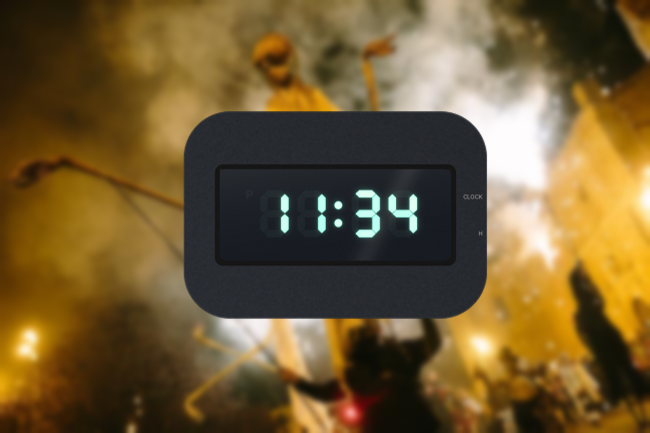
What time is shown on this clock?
11:34
